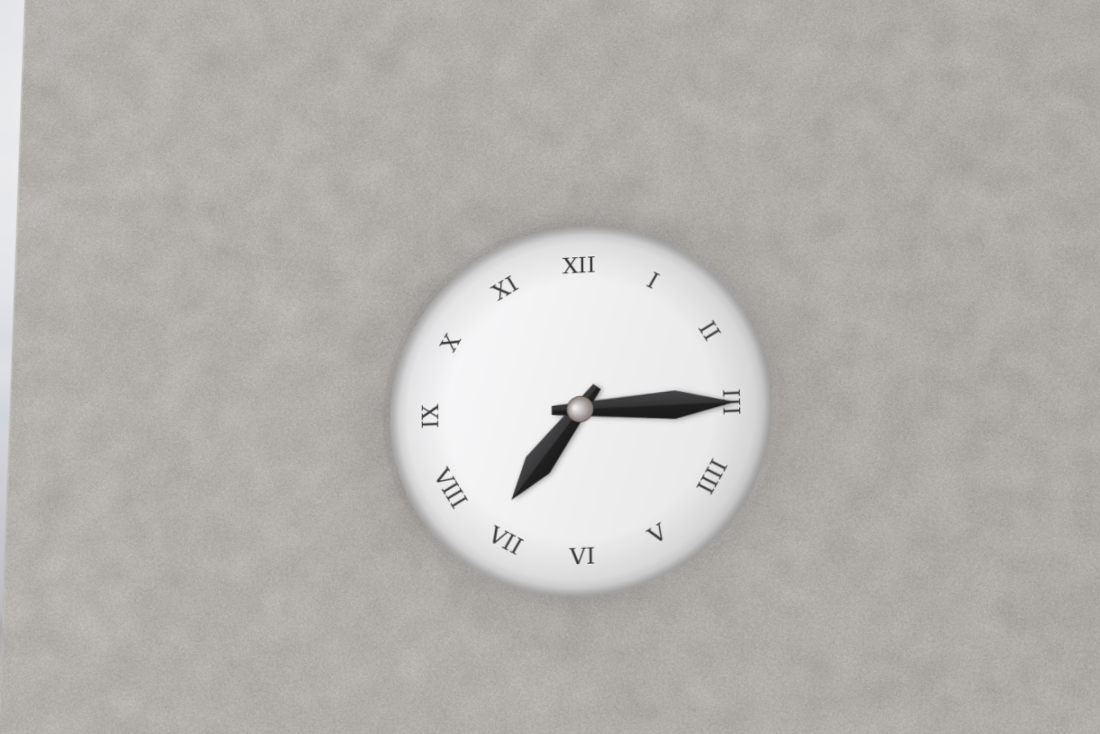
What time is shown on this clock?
7:15
